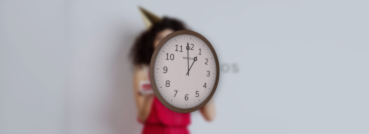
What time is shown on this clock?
12:59
